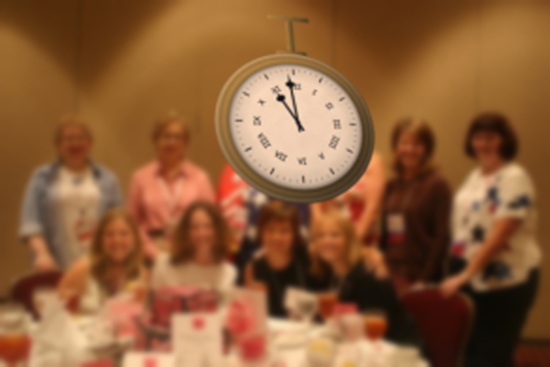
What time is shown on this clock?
10:59
